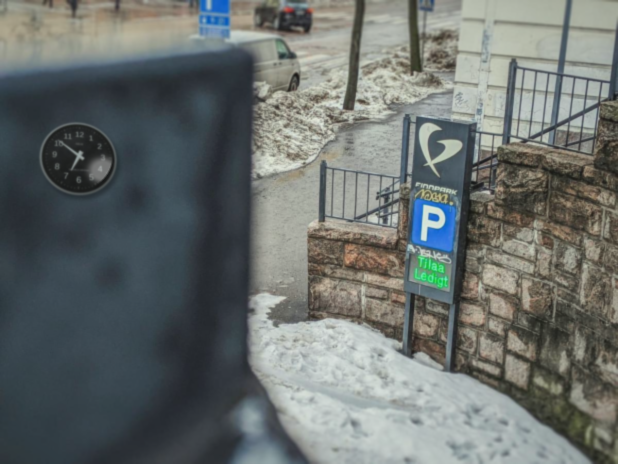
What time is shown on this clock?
6:51
